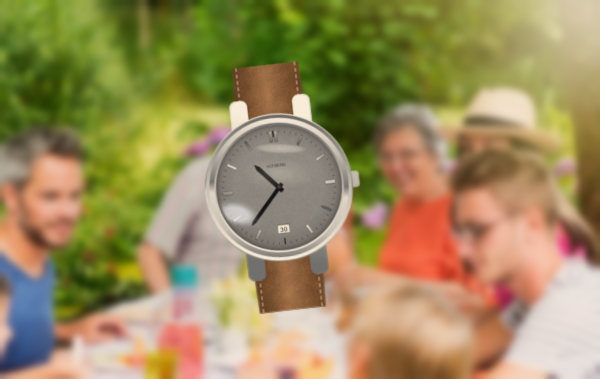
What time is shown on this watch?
10:37
